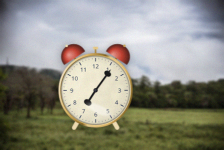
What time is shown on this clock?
7:06
